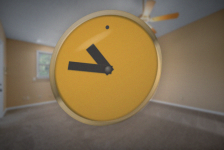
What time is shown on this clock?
10:47
